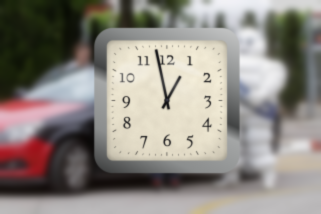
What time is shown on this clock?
12:58
